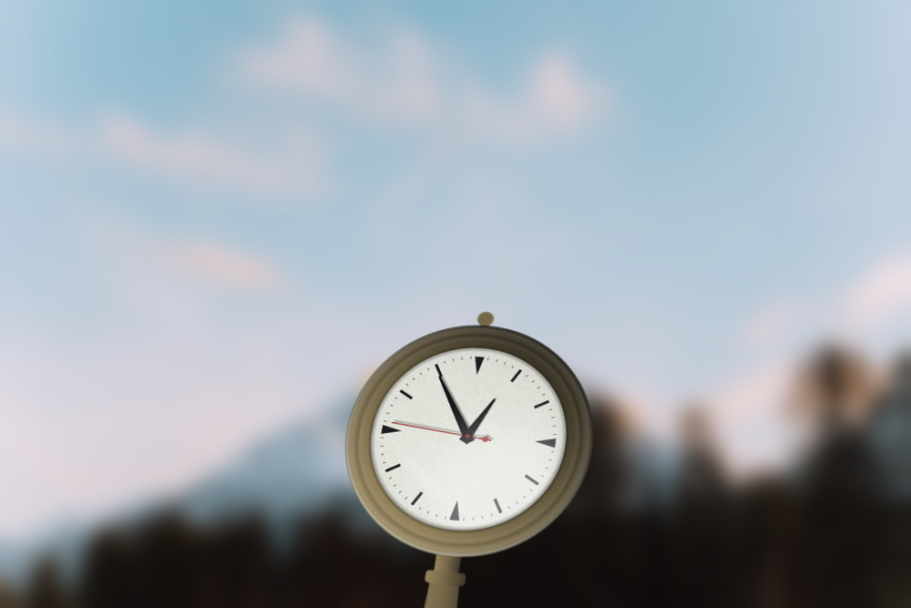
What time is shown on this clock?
12:54:46
